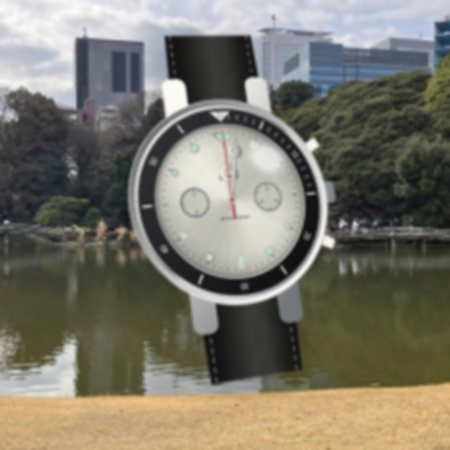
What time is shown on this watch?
12:02
